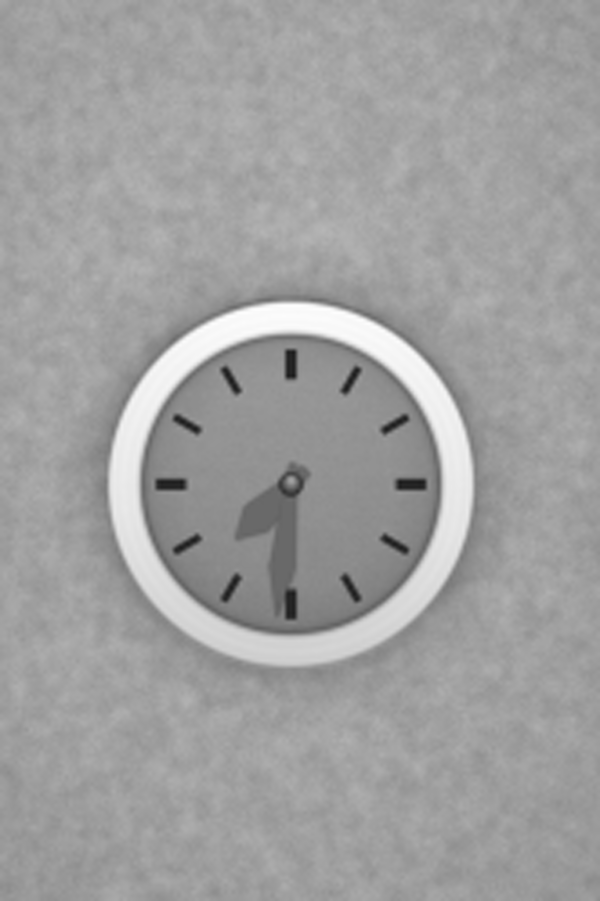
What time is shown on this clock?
7:31
